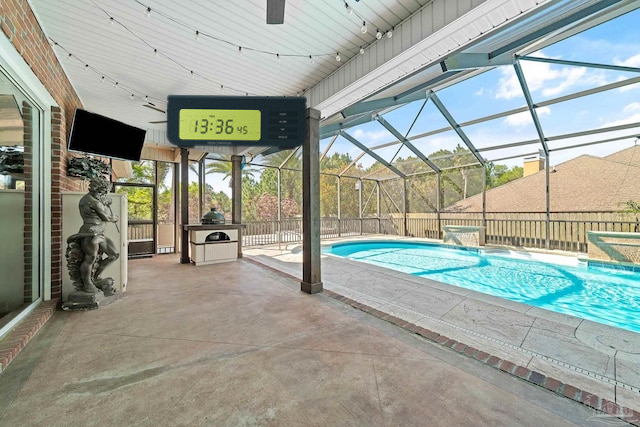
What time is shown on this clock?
13:36
